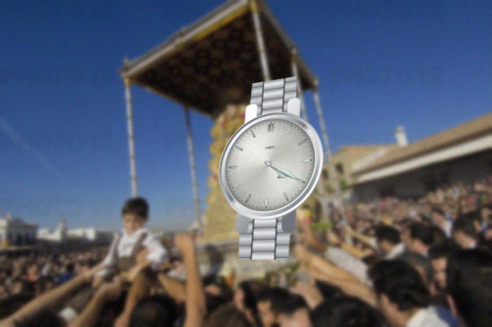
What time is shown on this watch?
4:20
